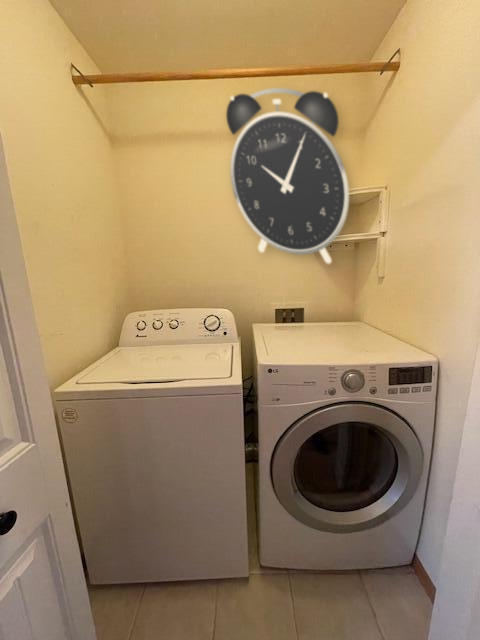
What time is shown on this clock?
10:05
